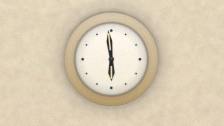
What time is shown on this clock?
5:59
